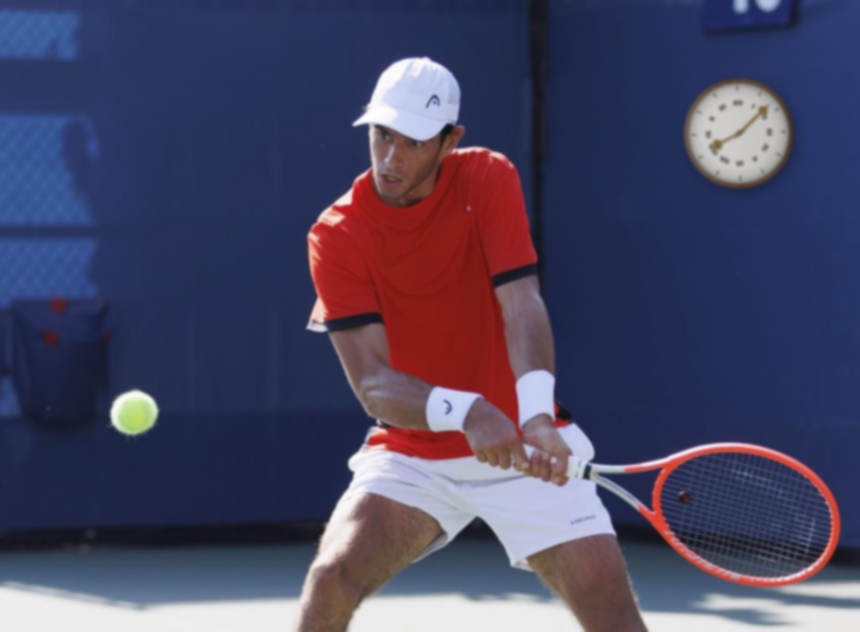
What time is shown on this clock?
8:08
